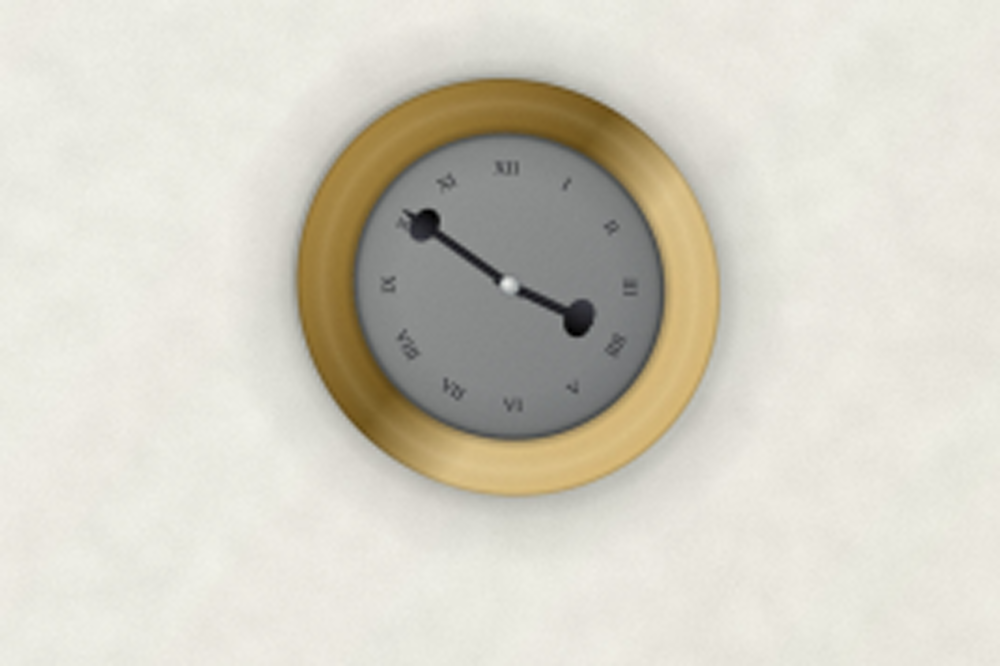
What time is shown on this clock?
3:51
